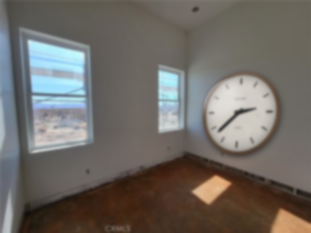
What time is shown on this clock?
2:38
